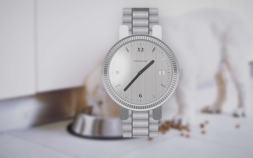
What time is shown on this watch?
1:37
